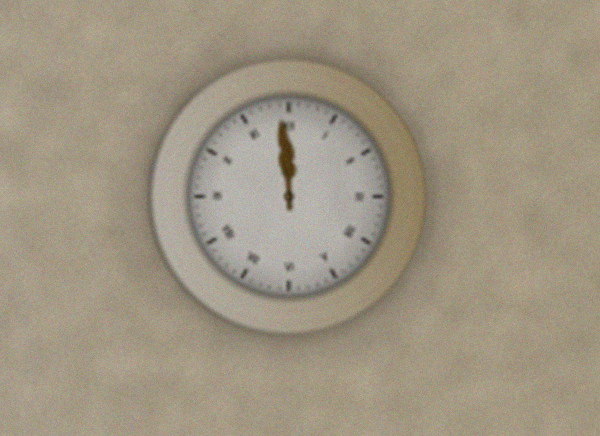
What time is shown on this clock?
11:59
